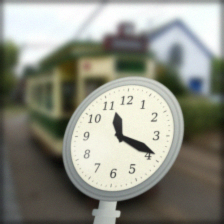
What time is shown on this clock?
11:19
